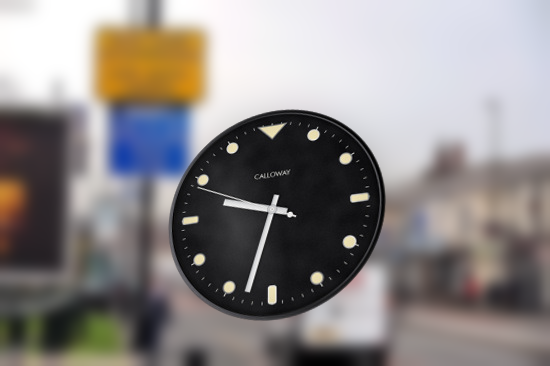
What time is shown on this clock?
9:32:49
